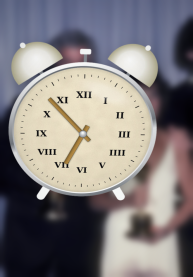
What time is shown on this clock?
6:53
